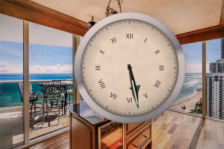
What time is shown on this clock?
5:28
